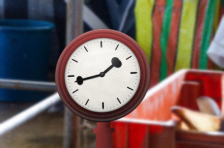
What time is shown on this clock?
1:43
